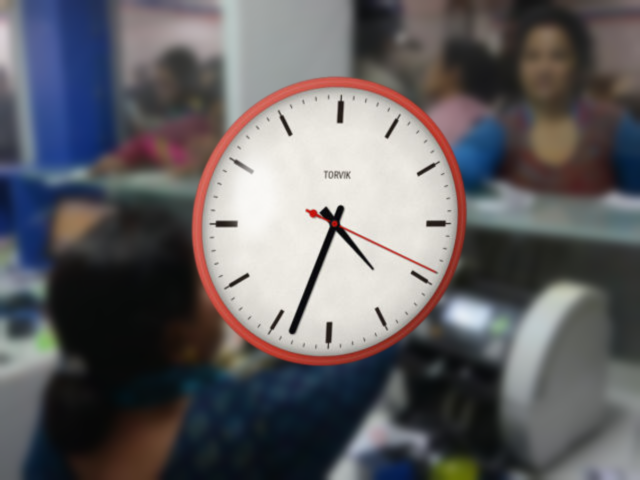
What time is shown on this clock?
4:33:19
